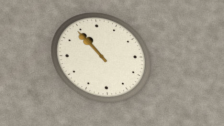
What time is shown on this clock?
10:54
